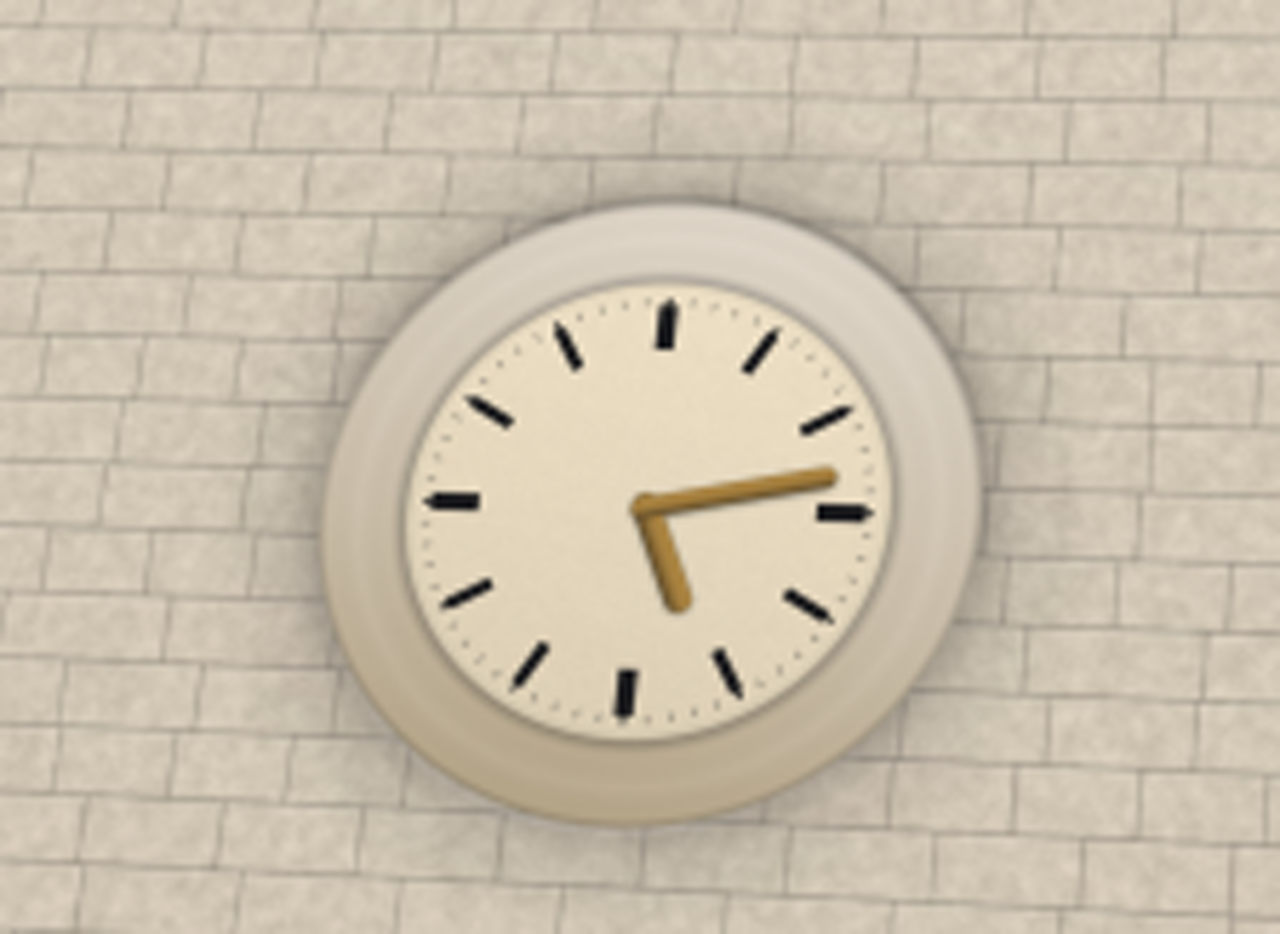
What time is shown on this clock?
5:13
